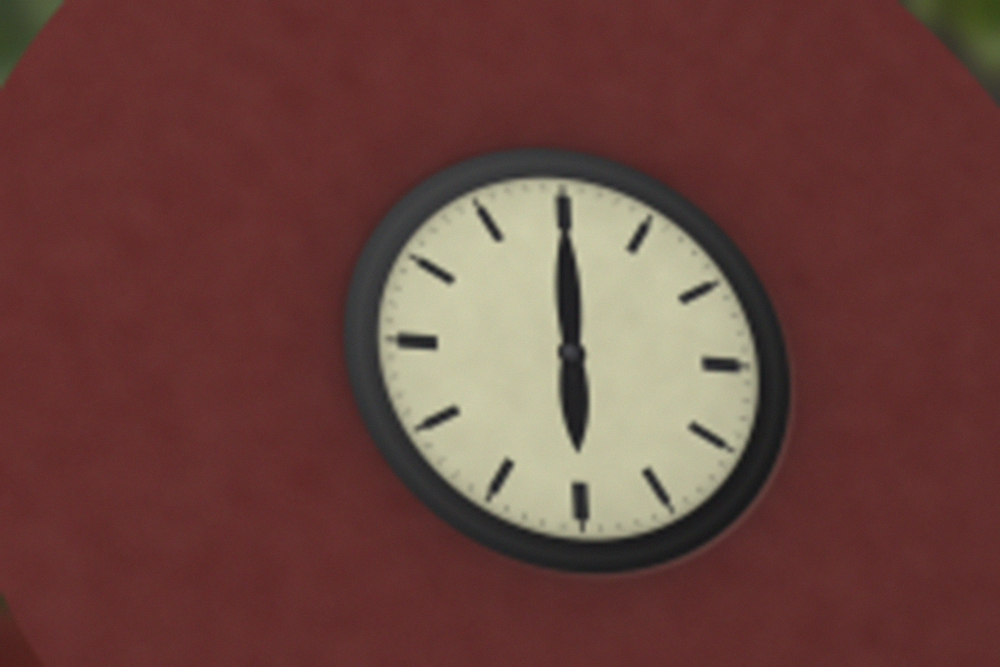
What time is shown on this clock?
6:00
